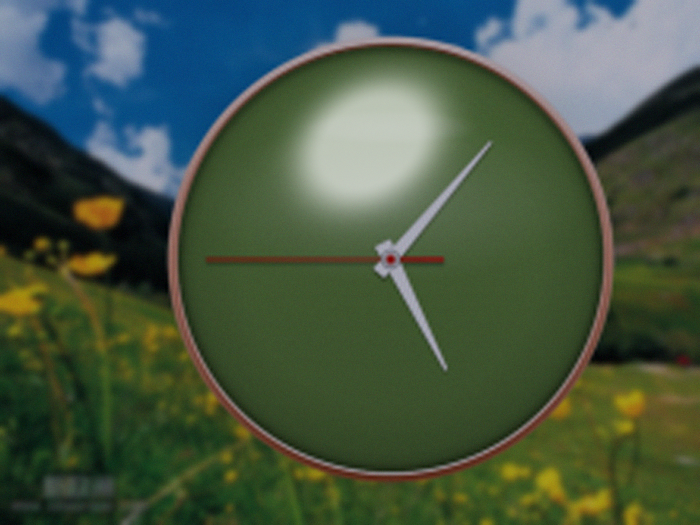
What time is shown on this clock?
5:06:45
